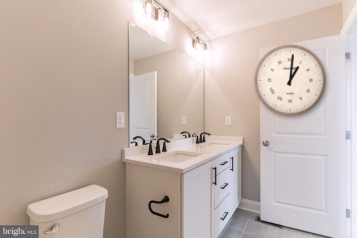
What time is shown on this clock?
1:01
